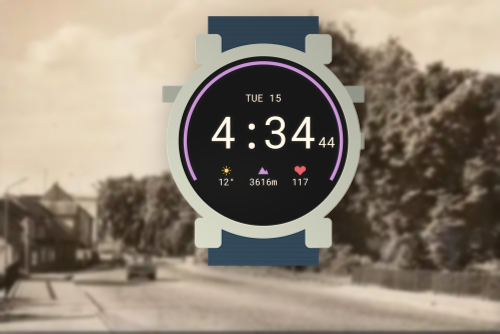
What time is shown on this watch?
4:34:44
